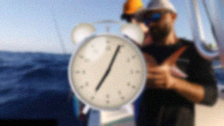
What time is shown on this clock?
7:04
